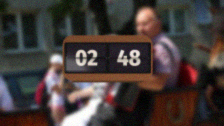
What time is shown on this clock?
2:48
